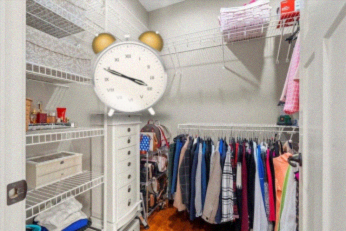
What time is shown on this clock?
3:49
